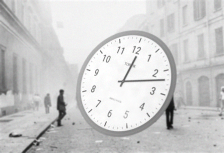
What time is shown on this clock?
12:12
